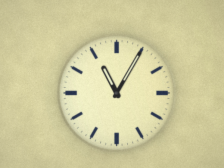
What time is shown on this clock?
11:05
